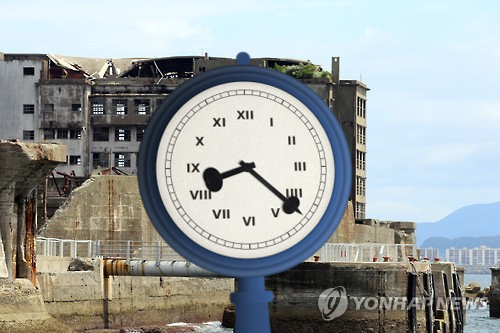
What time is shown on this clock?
8:22
